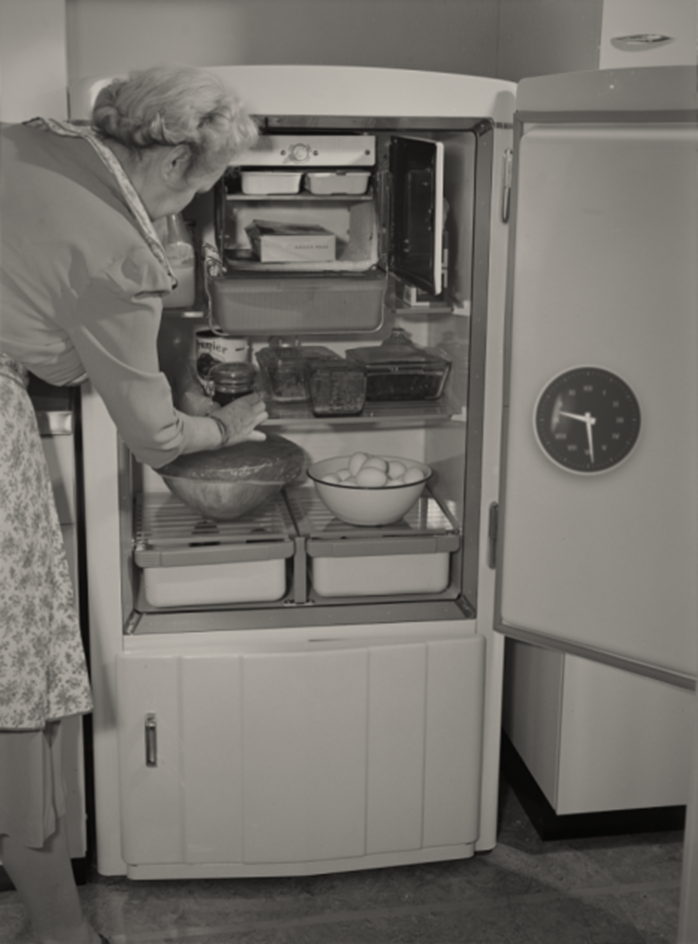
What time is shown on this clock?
9:29
